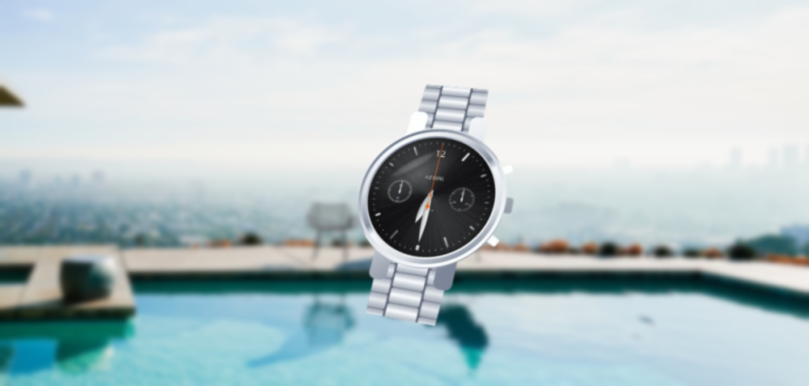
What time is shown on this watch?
6:30
